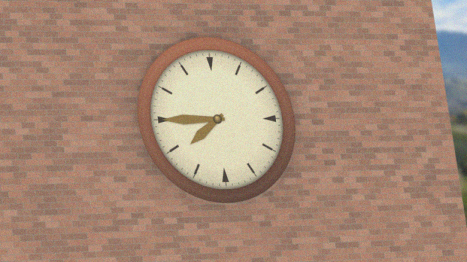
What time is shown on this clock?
7:45
